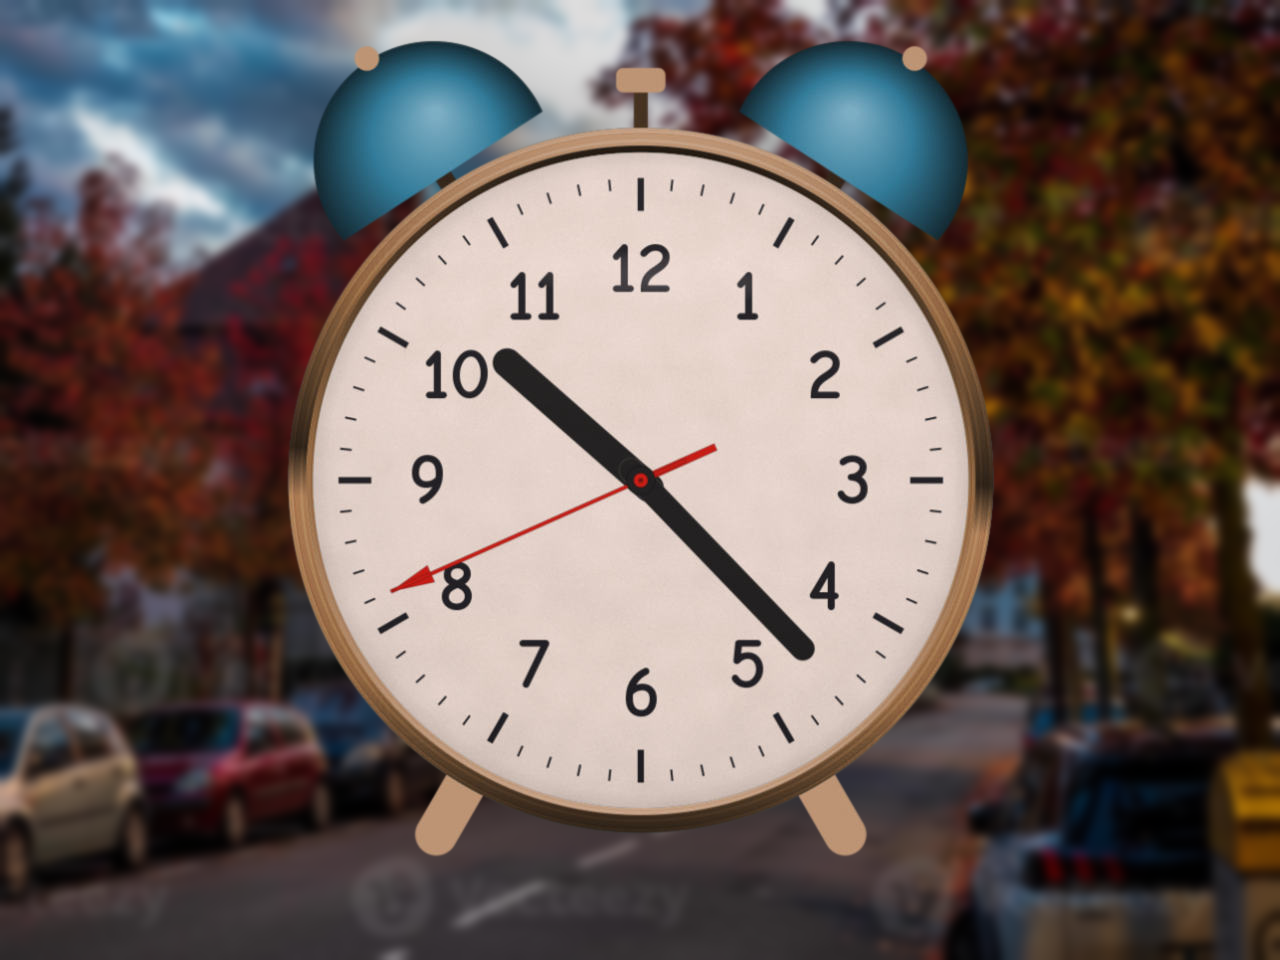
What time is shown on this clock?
10:22:41
